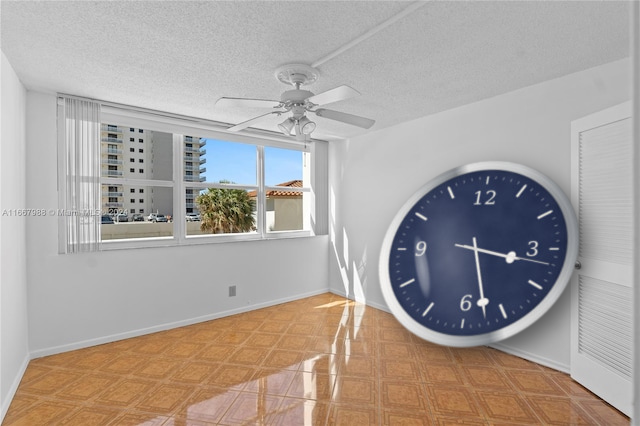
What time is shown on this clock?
3:27:17
